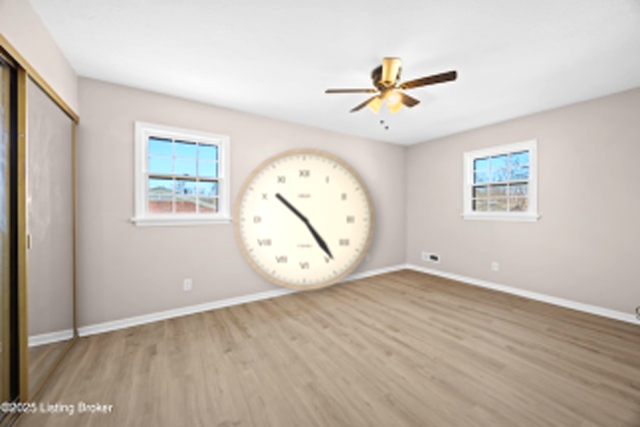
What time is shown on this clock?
10:24
